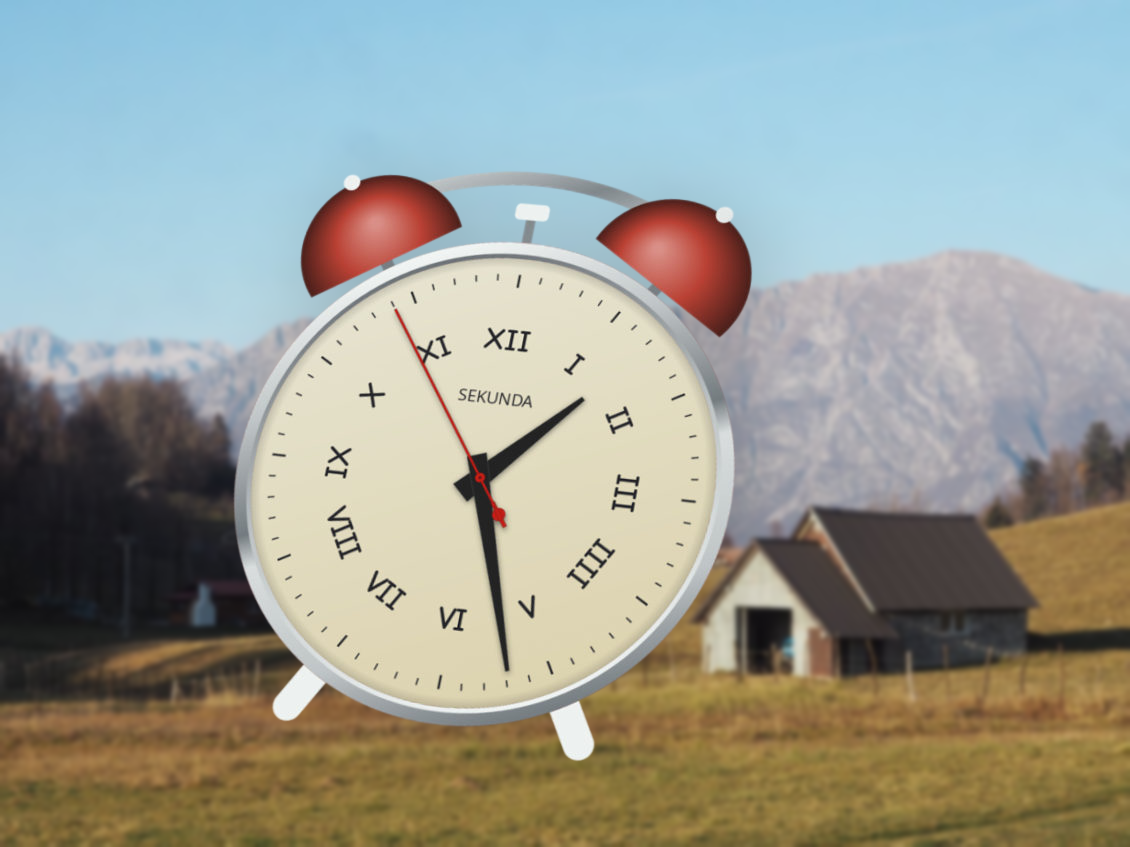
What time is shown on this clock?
1:26:54
